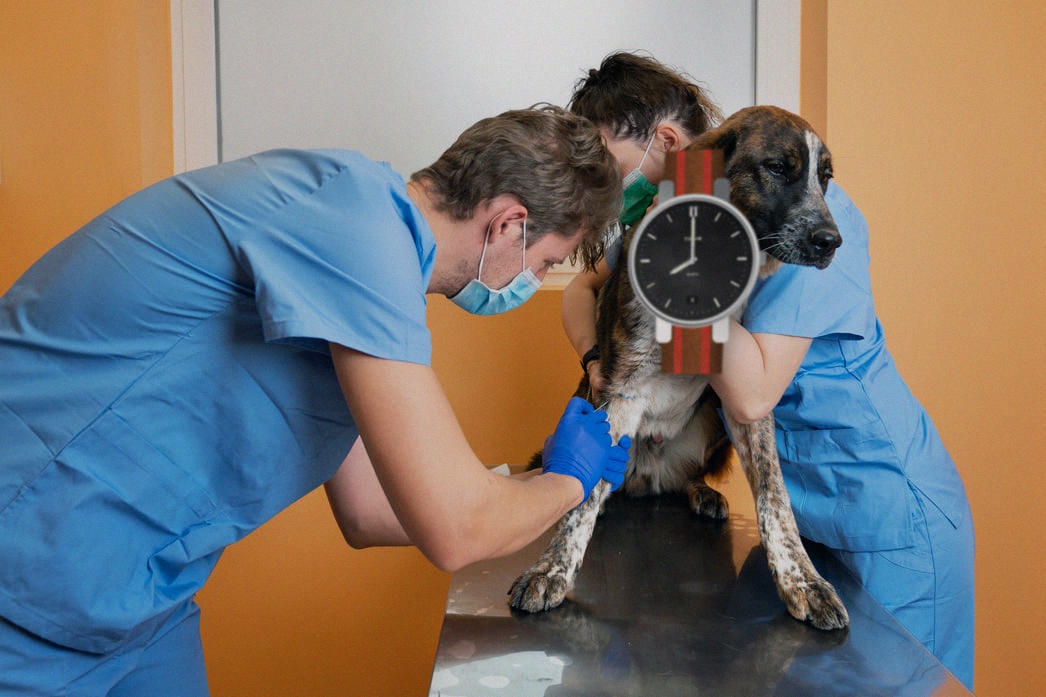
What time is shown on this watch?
8:00
